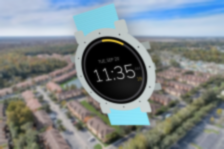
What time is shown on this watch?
11:35
